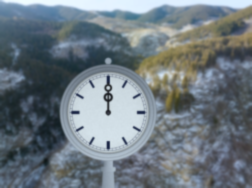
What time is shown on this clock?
12:00
